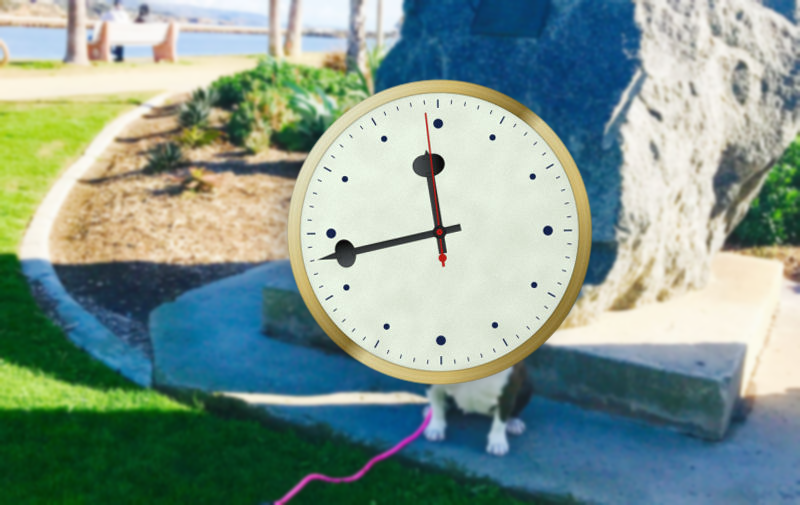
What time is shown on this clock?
11:42:59
